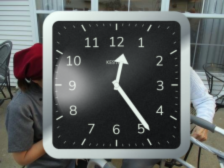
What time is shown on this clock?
12:24
